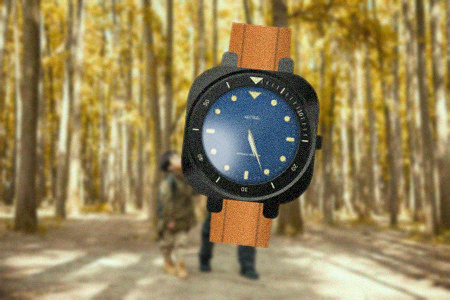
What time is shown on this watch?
5:26
